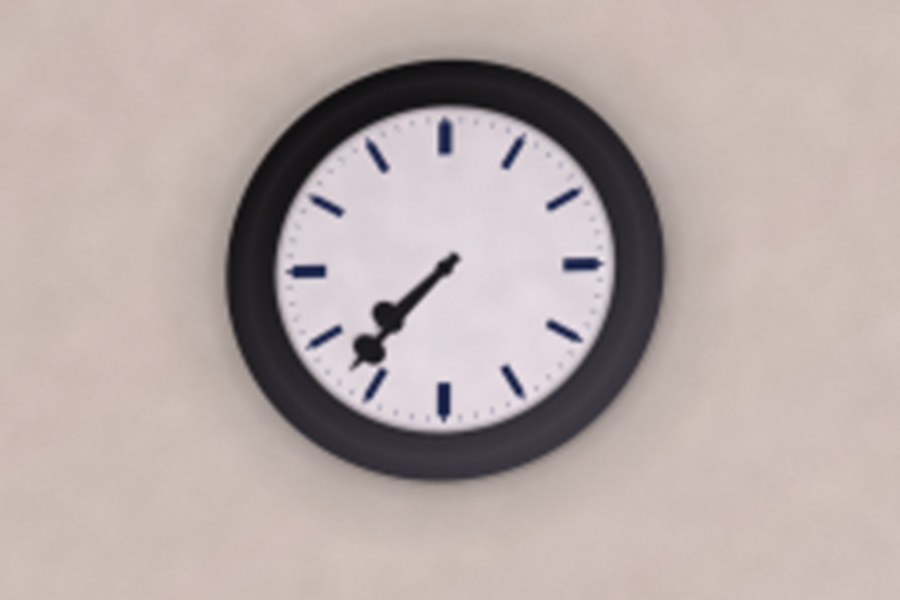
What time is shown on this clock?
7:37
